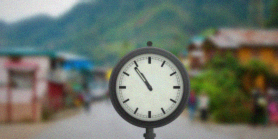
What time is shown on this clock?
10:54
